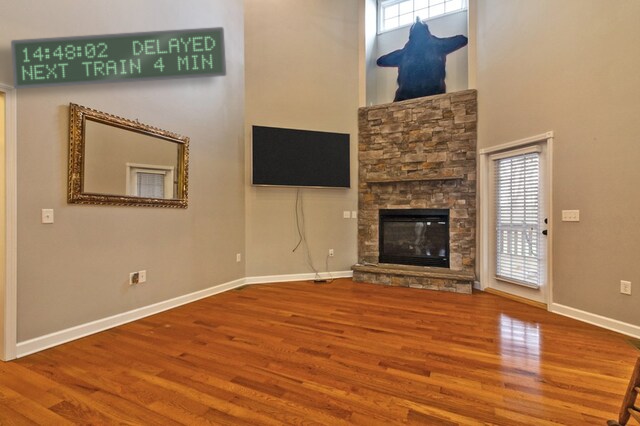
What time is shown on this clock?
14:48:02
